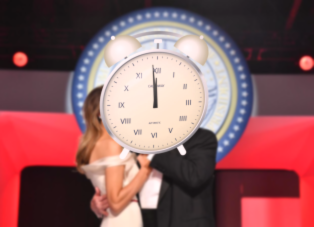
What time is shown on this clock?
11:59
